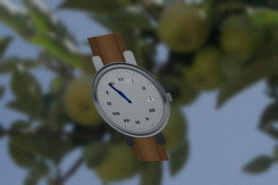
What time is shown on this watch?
10:54
